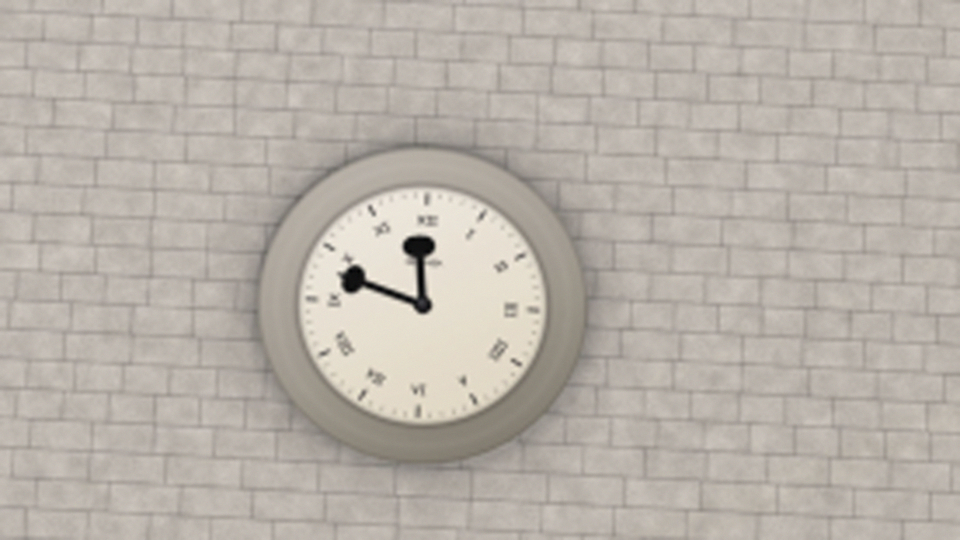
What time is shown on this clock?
11:48
